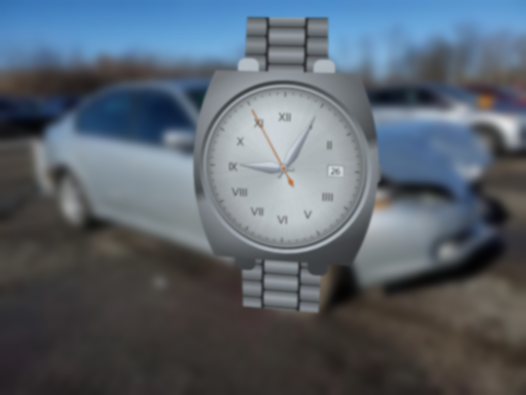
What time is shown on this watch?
9:04:55
